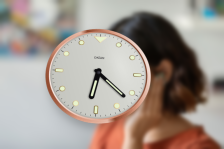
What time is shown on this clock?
6:22
